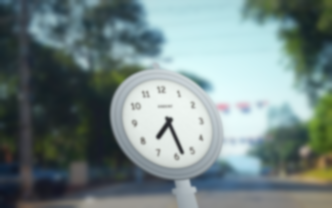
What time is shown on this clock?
7:28
